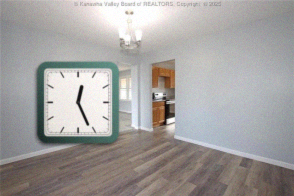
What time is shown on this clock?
12:26
